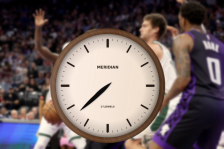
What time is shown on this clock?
7:38
